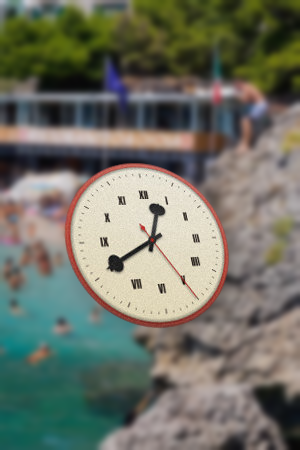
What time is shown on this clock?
12:40:25
